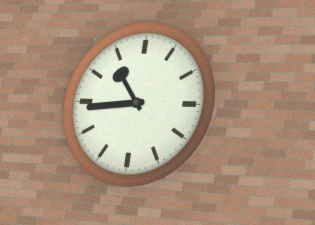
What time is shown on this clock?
10:44
